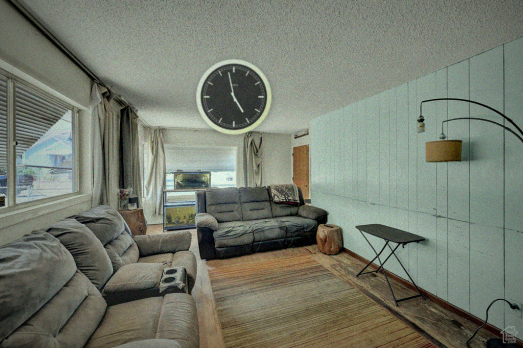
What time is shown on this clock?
4:58
